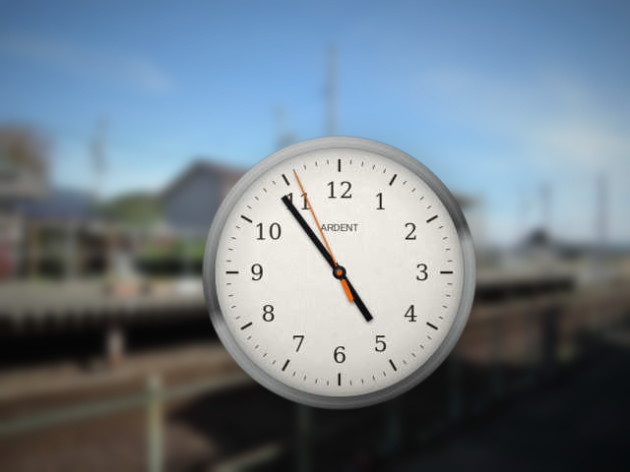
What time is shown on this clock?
4:53:56
